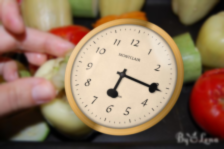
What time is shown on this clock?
6:16
